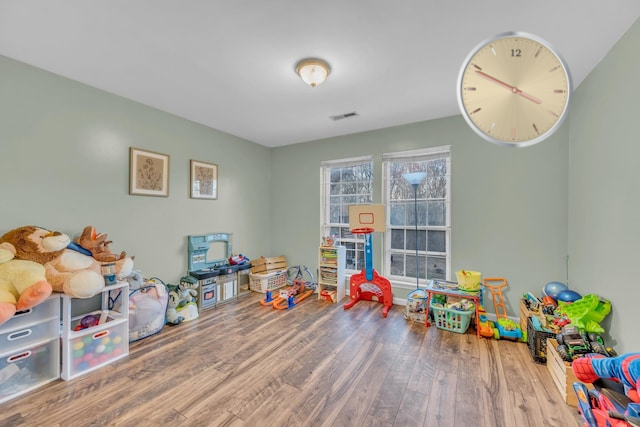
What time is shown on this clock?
3:49
